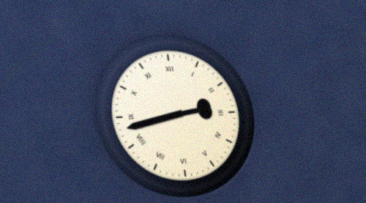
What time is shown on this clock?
2:43
